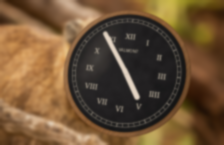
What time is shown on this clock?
4:54
